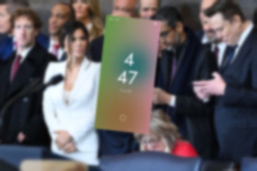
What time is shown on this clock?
4:47
